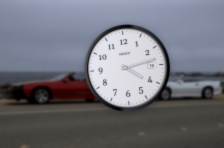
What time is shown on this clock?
4:13
